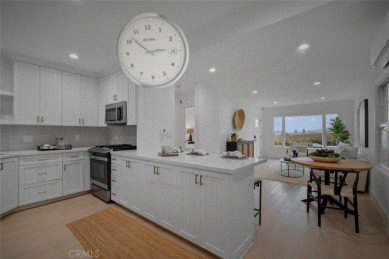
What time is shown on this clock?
2:52
